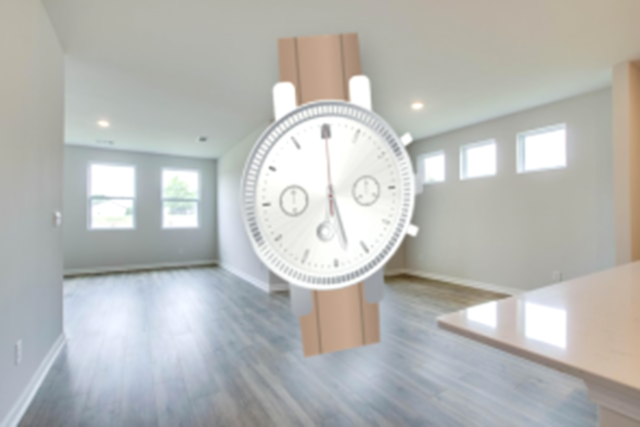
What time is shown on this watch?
6:28
